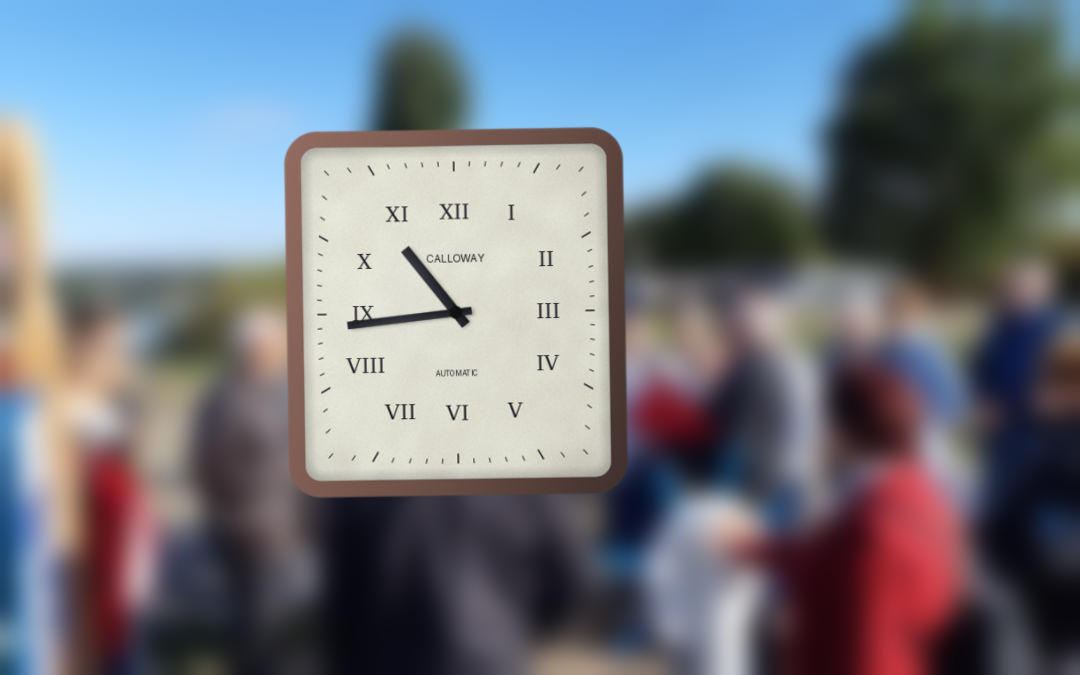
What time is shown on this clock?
10:44
